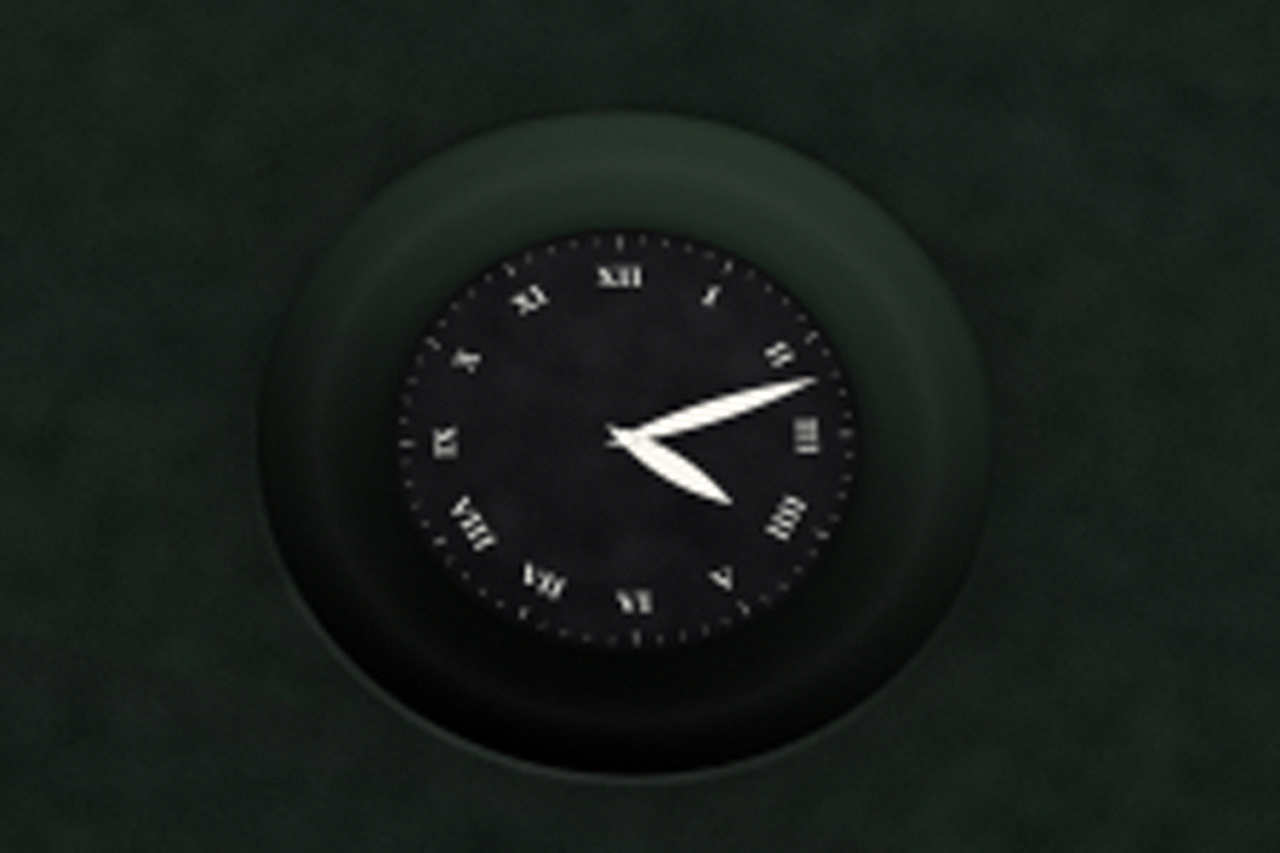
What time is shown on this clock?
4:12
